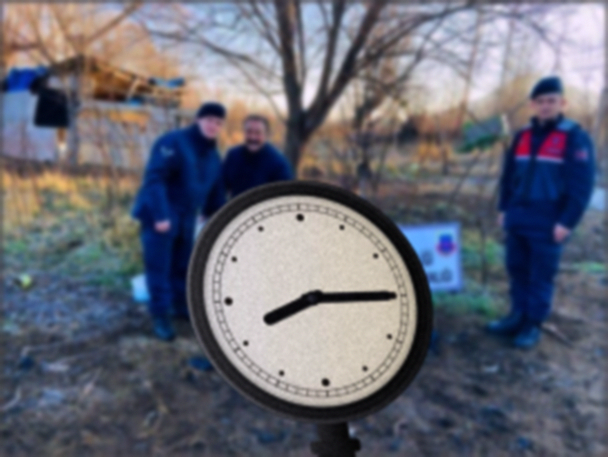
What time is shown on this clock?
8:15
